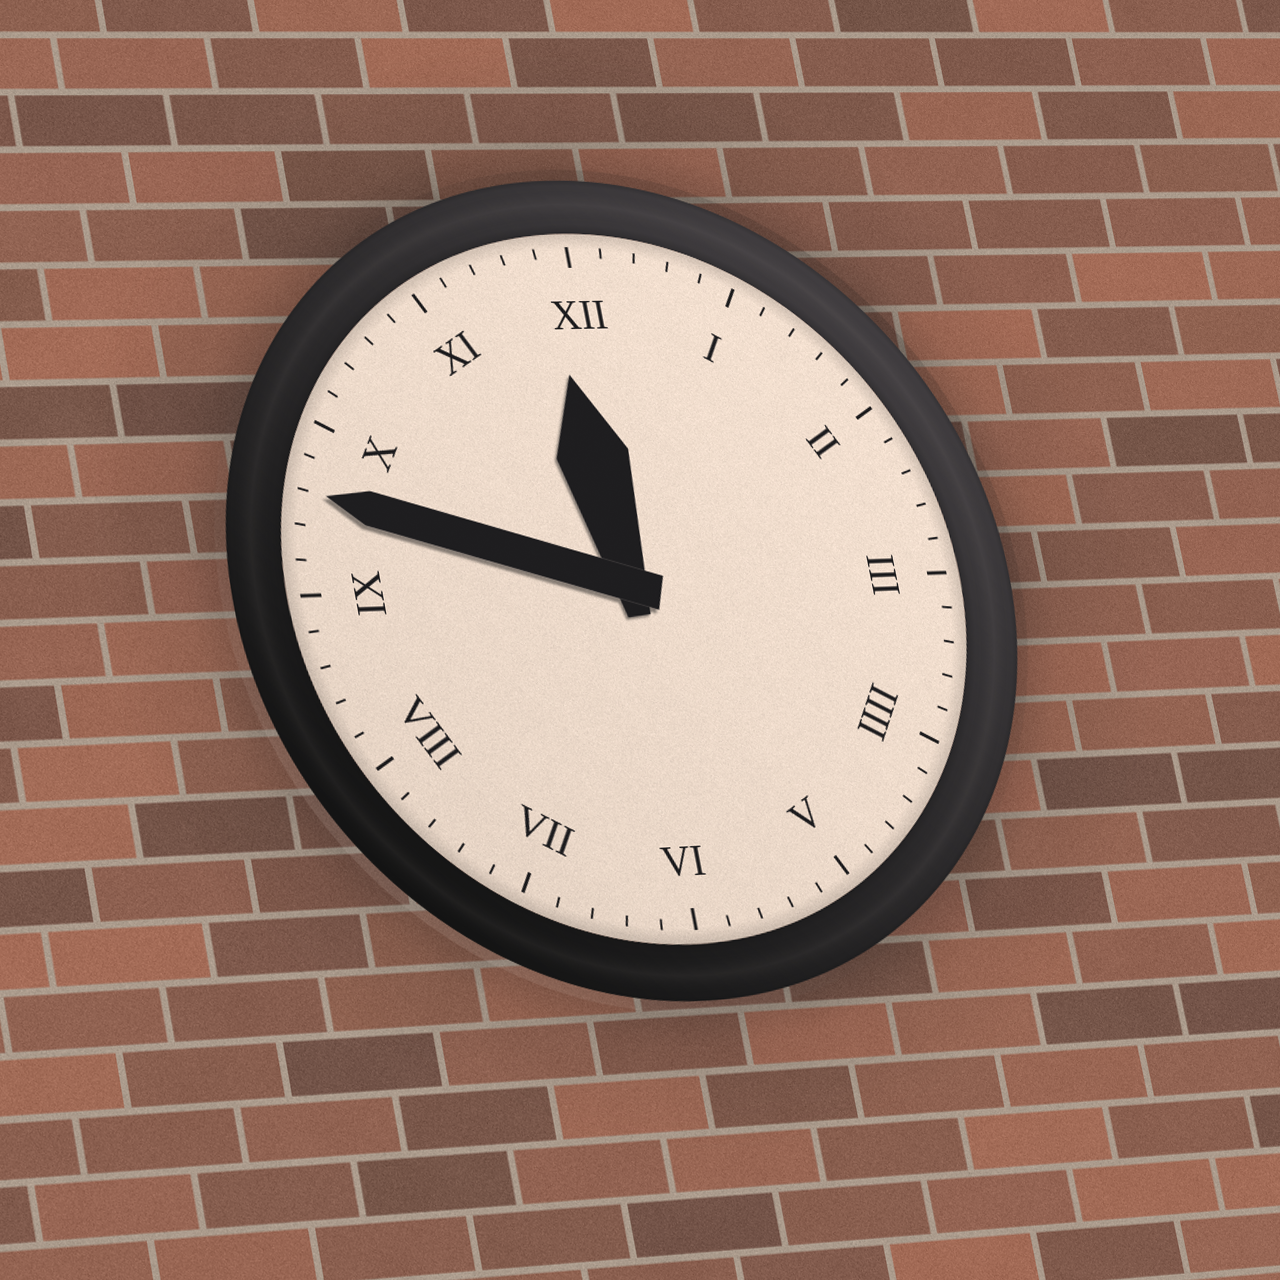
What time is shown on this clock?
11:48
